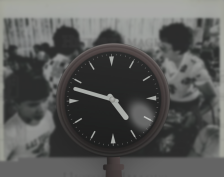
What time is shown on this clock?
4:48
